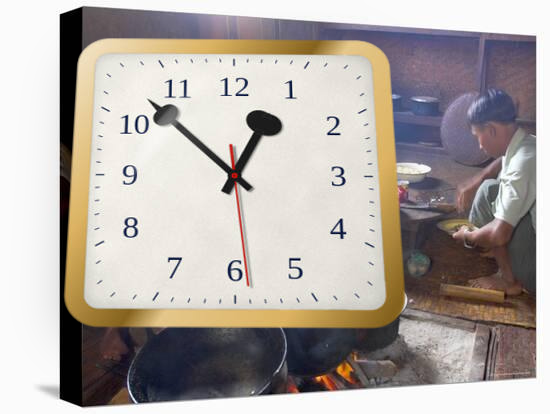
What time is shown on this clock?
12:52:29
